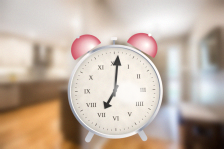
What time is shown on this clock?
7:01
